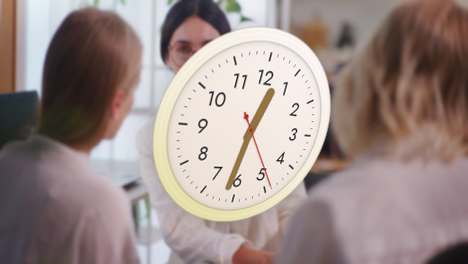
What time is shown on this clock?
12:31:24
